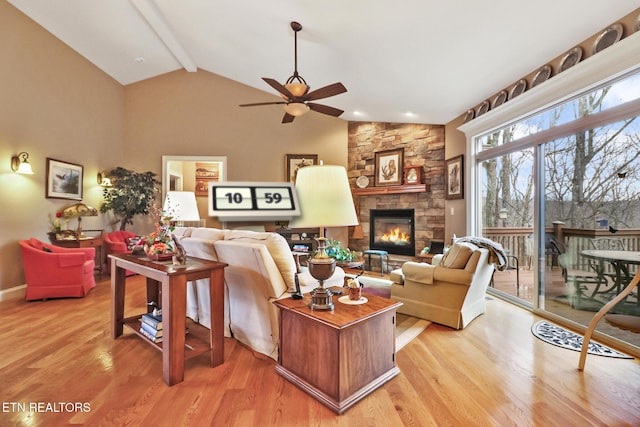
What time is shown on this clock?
10:59
